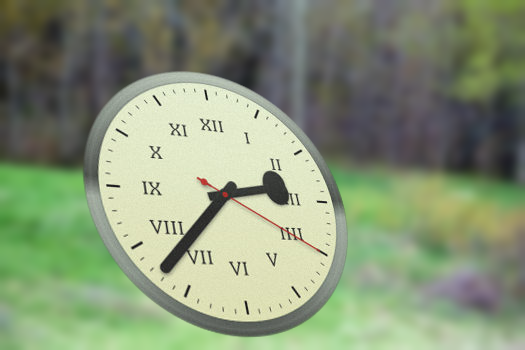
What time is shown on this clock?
2:37:20
